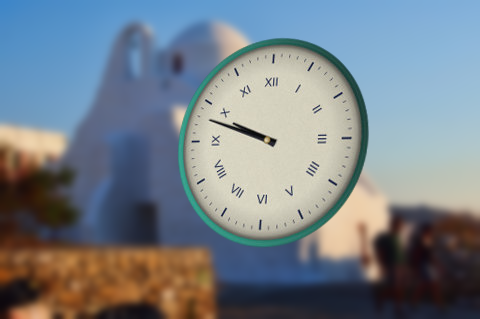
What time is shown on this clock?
9:48
